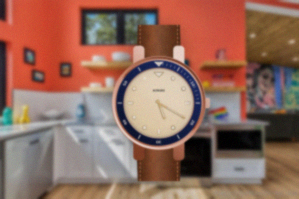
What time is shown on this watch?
5:20
